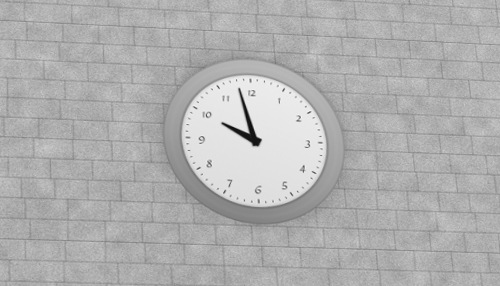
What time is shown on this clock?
9:58
